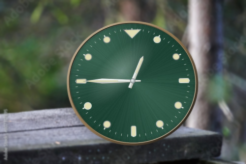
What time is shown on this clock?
12:45
